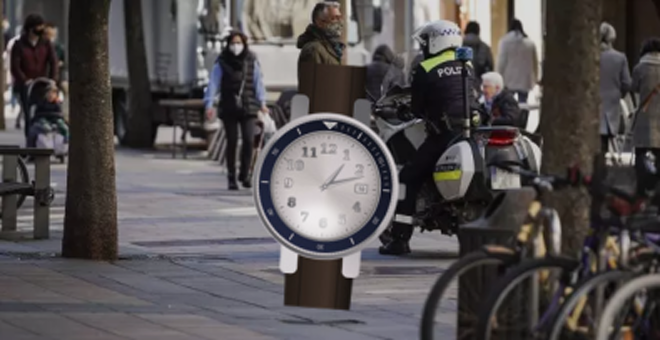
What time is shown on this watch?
1:12
